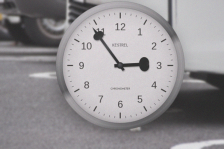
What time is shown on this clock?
2:54
